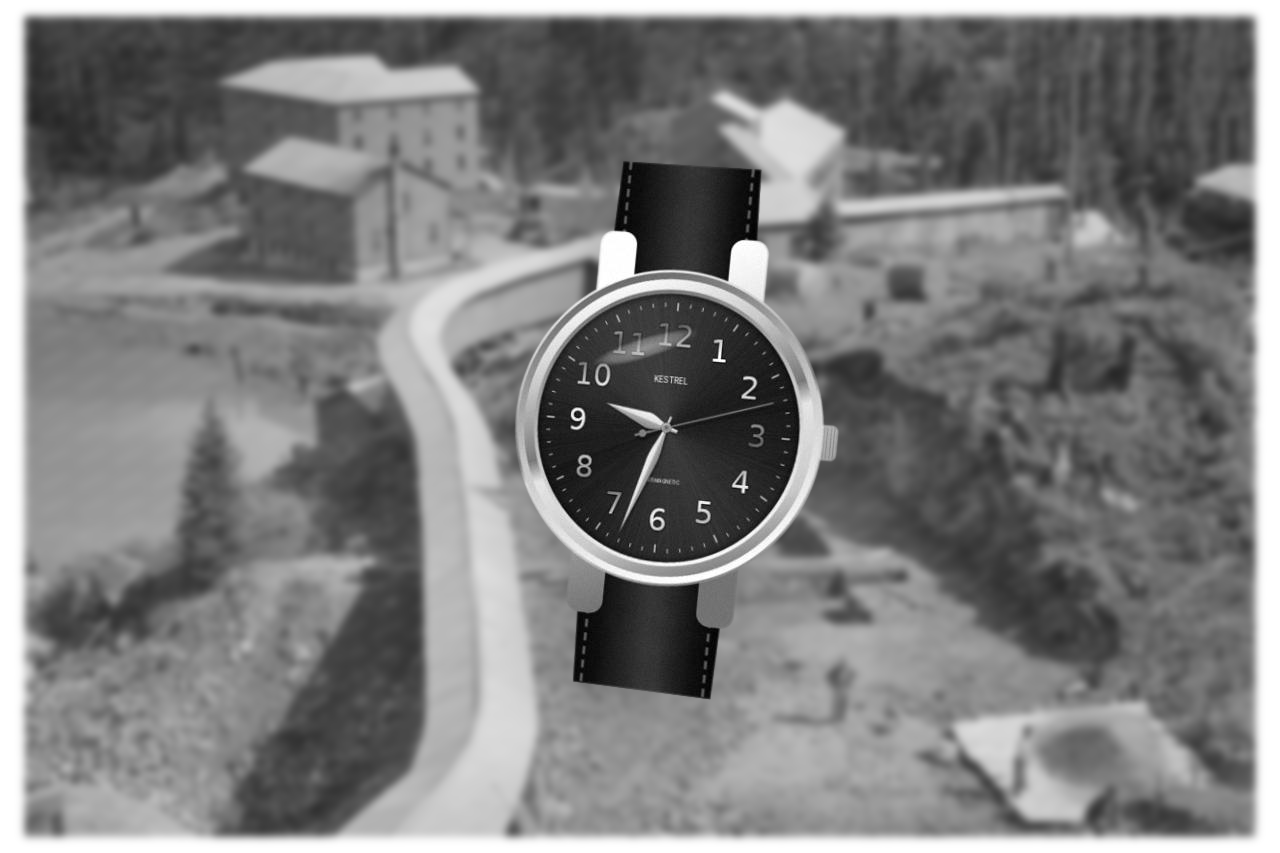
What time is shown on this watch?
9:33:12
